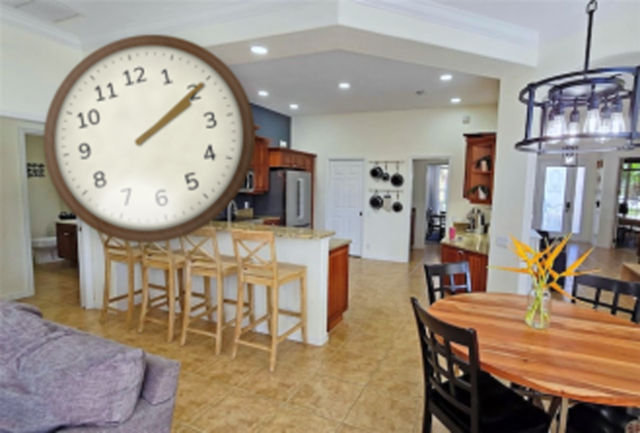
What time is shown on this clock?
2:10
